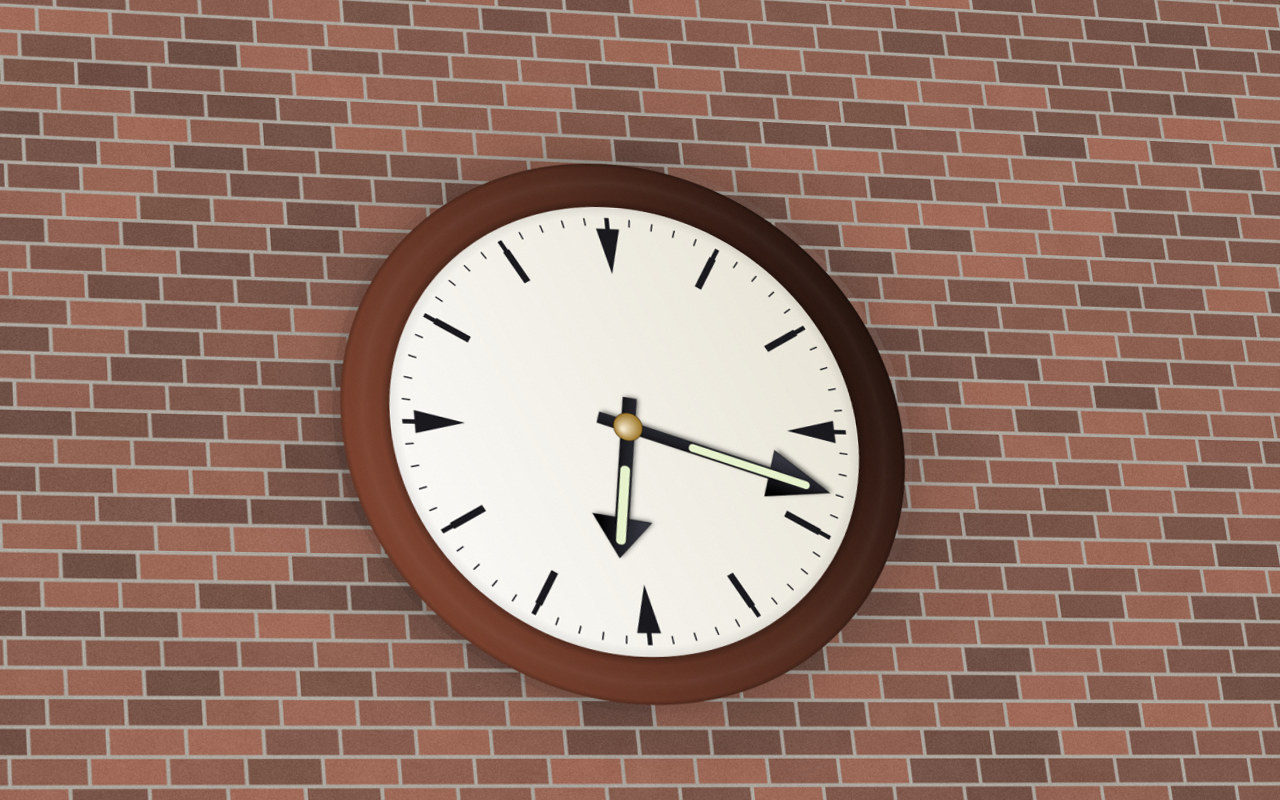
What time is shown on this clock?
6:18
